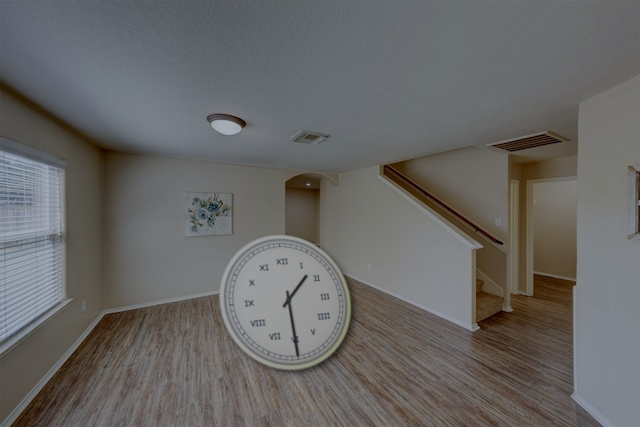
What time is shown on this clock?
1:30
